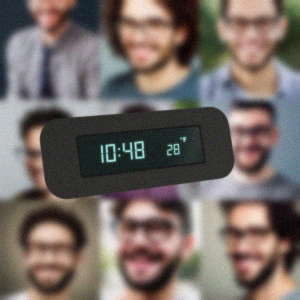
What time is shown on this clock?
10:48
